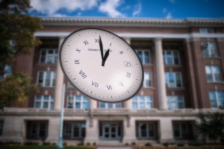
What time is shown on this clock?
1:01
